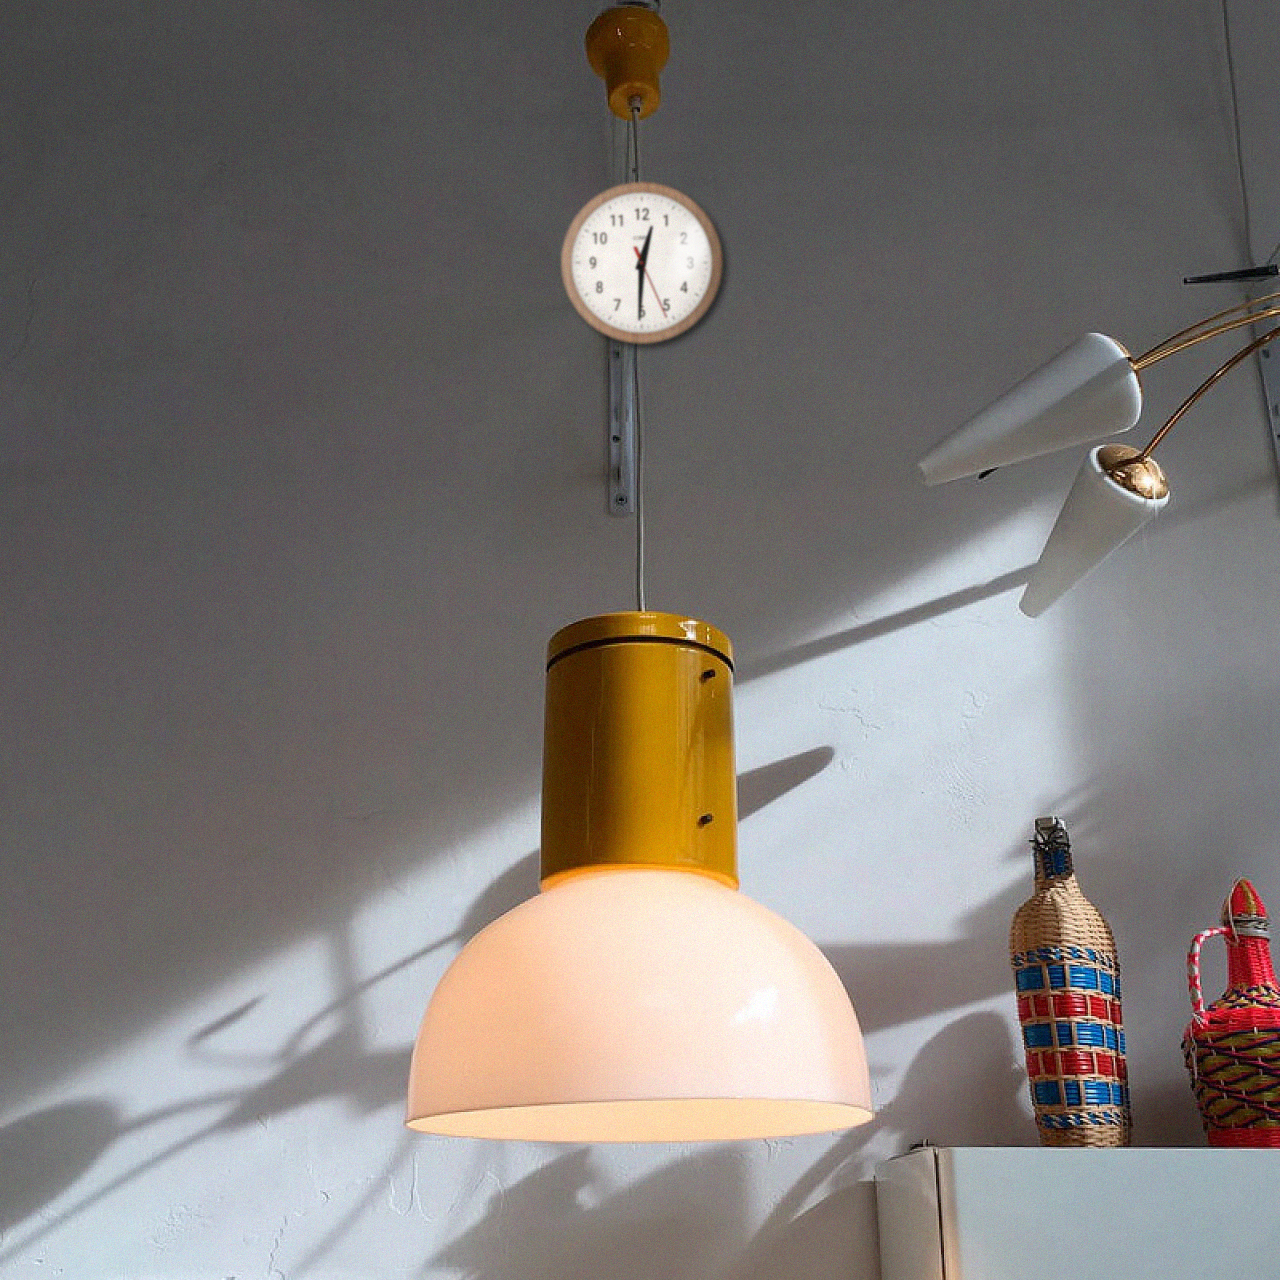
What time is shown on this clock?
12:30:26
